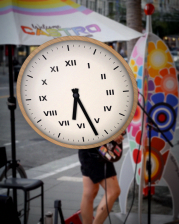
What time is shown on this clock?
6:27
